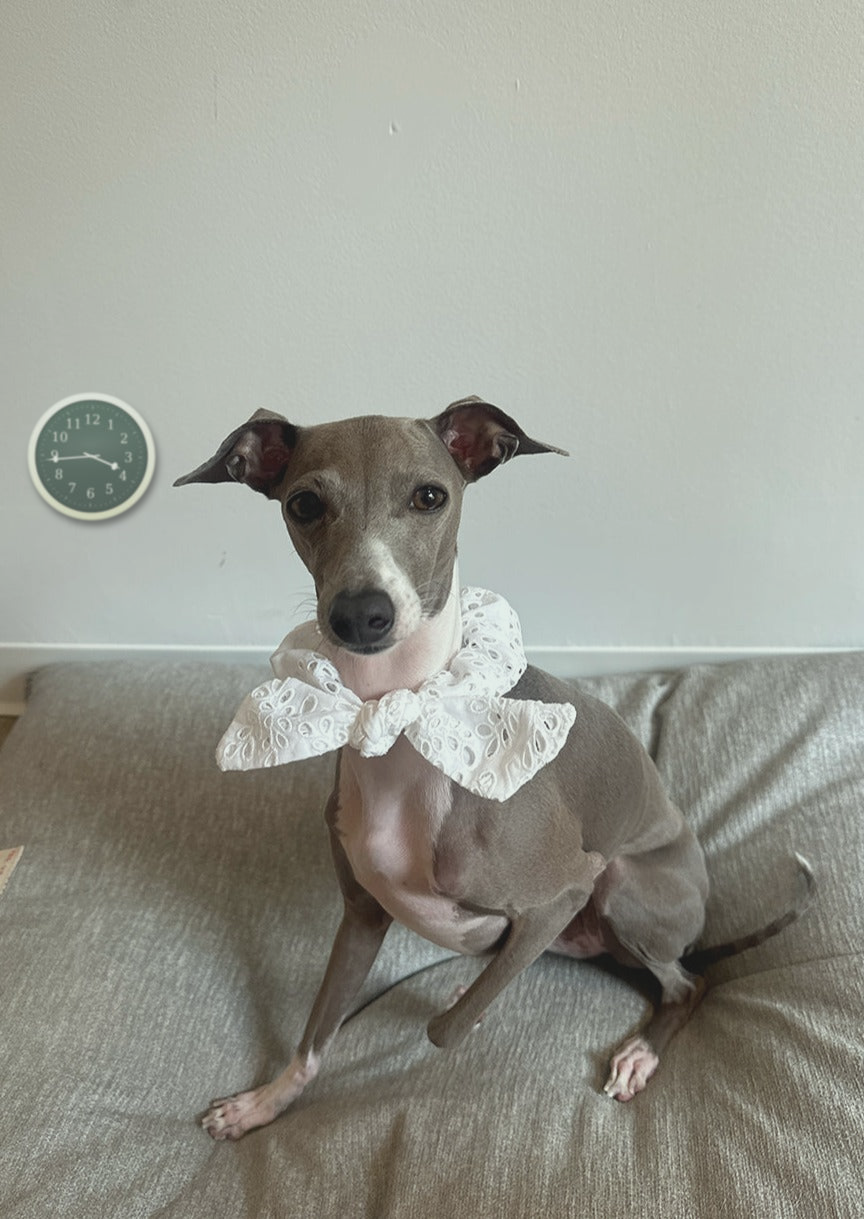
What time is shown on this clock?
3:44
